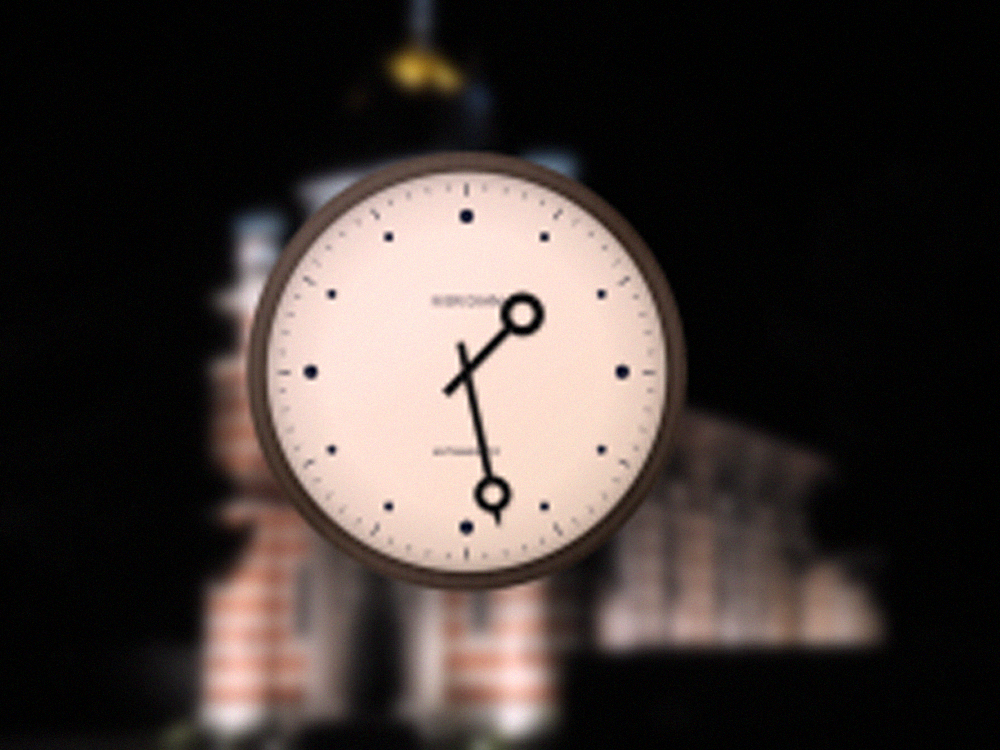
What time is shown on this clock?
1:28
